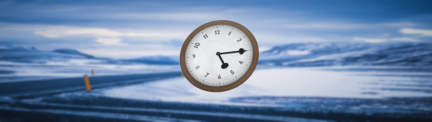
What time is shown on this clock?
5:15
